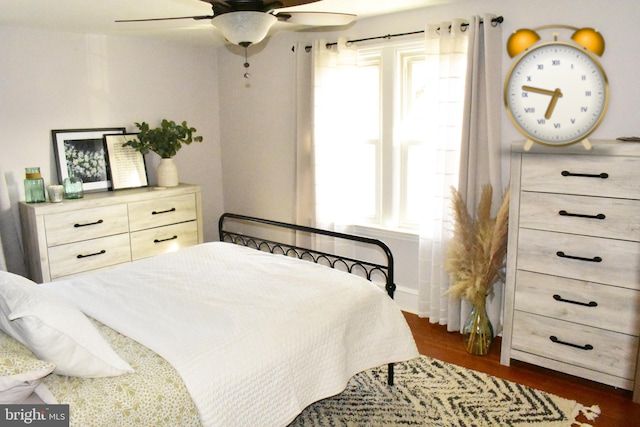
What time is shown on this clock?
6:47
